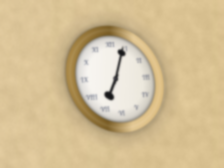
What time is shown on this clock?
7:04
